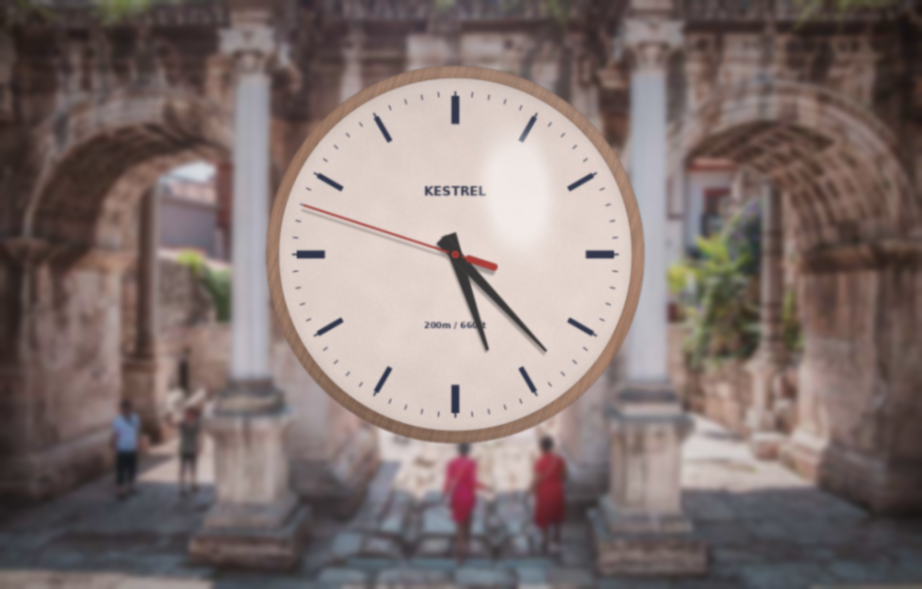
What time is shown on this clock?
5:22:48
